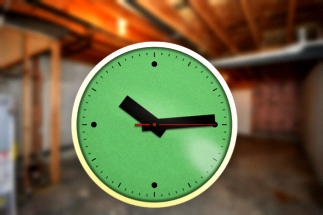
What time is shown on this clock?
10:14:15
